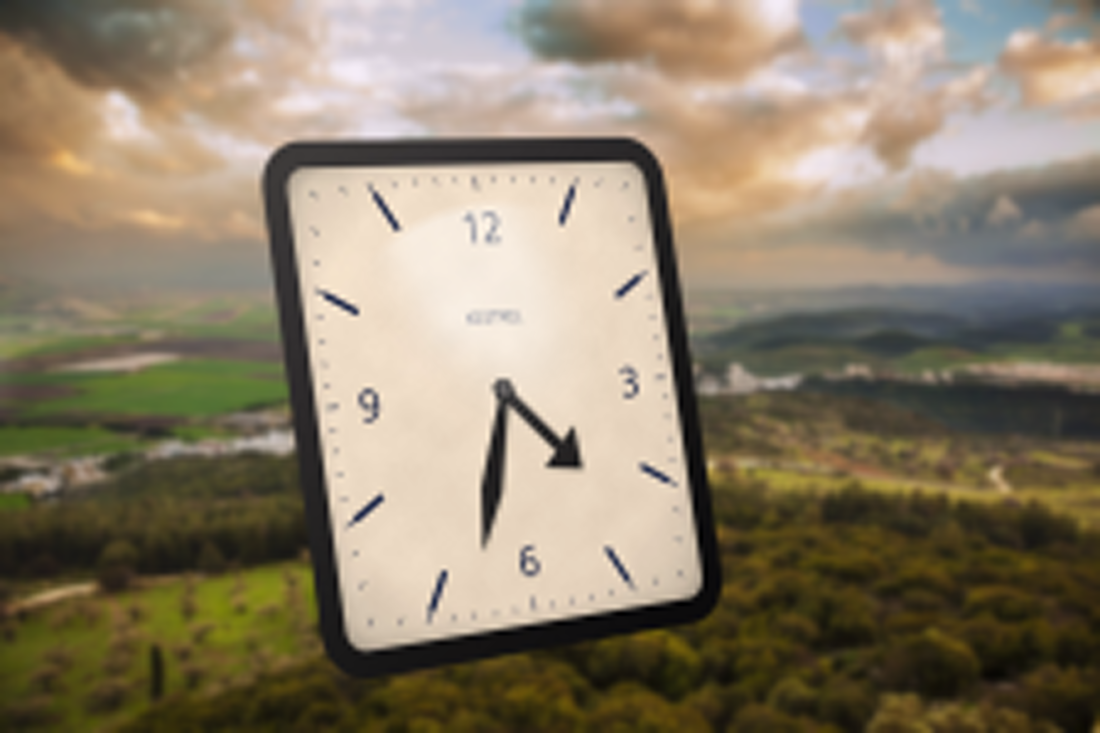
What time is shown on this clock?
4:33
